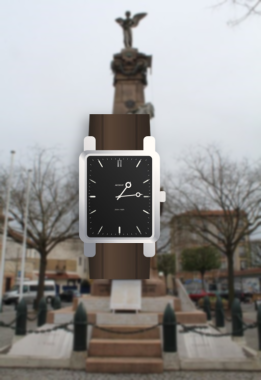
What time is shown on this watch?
1:14
